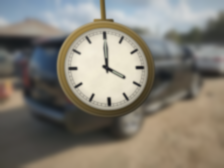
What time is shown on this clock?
4:00
